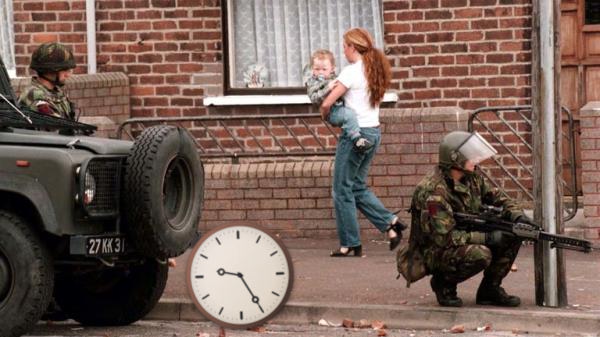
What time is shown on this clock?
9:25
